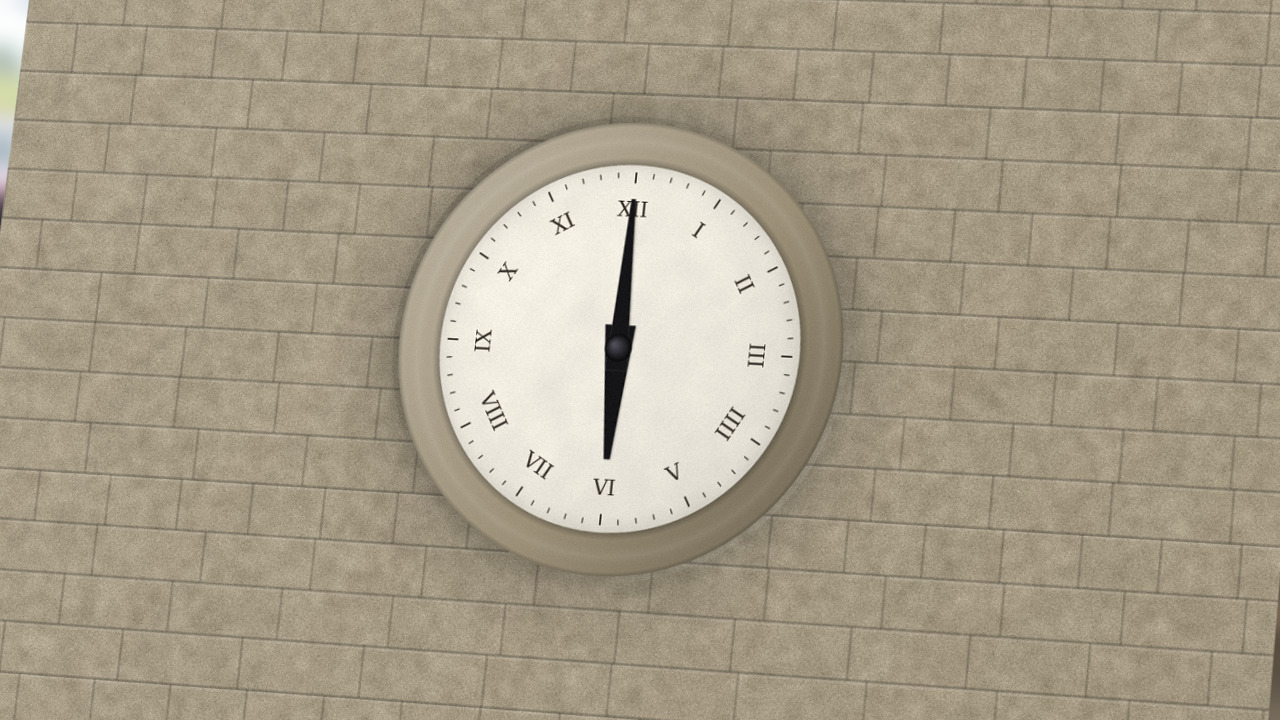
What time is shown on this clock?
6:00
